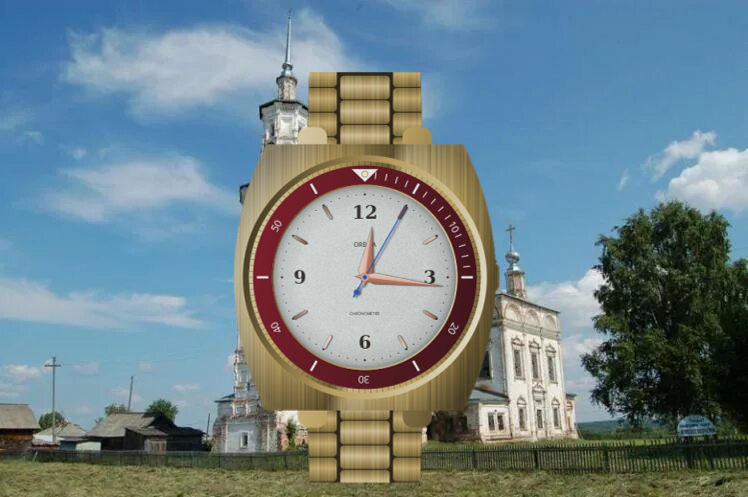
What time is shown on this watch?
12:16:05
